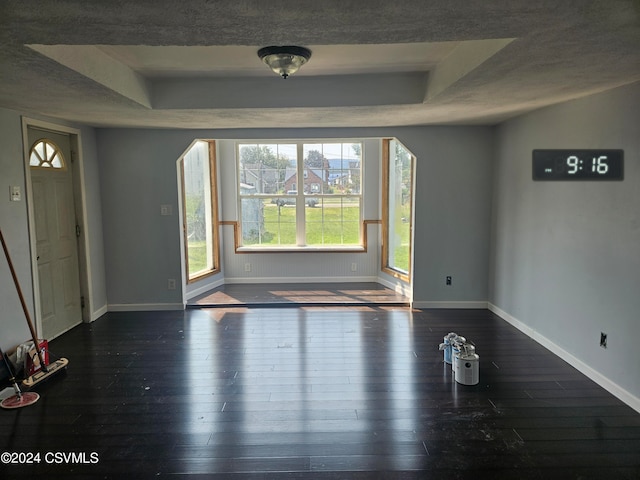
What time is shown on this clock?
9:16
